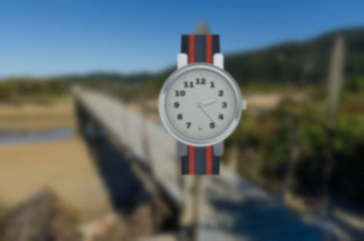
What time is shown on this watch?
2:23
